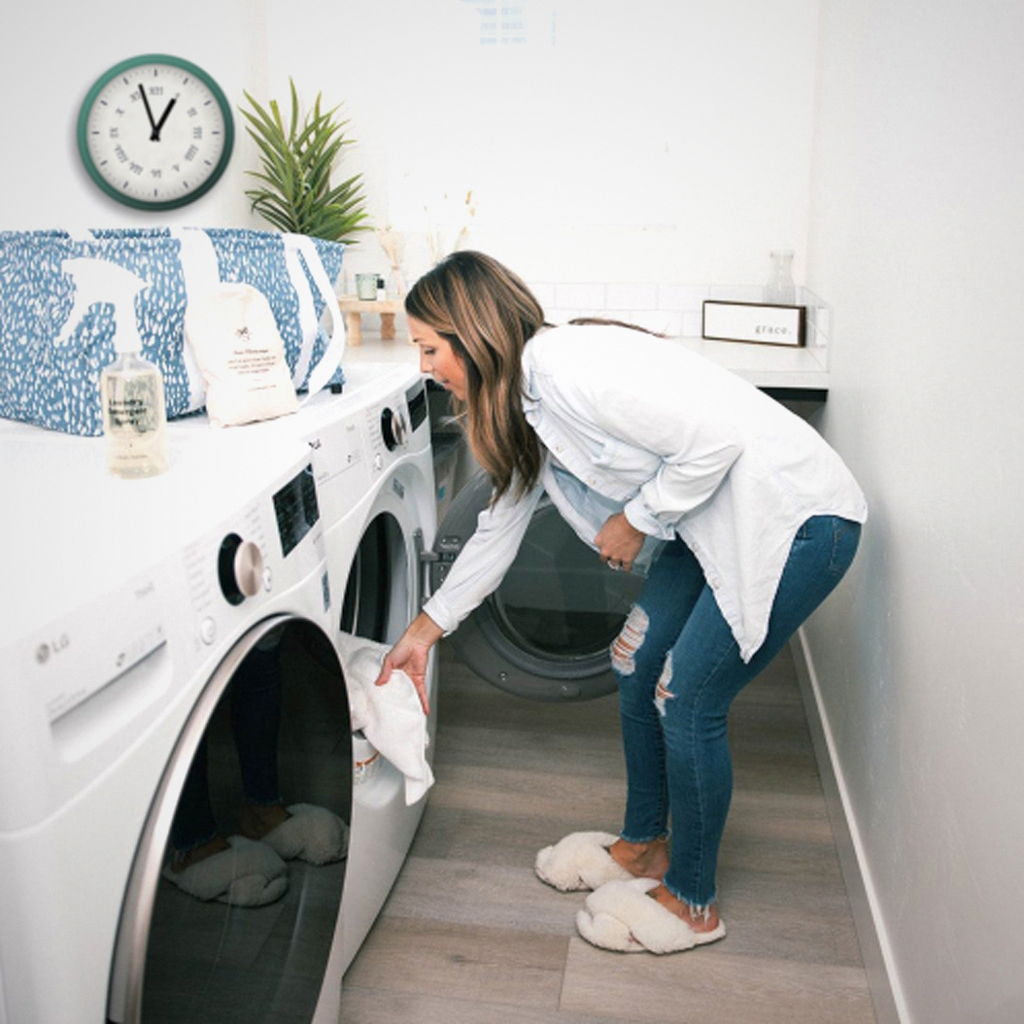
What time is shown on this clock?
12:57
